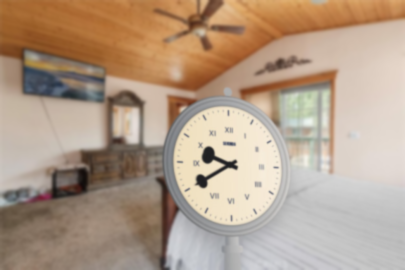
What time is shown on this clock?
9:40
